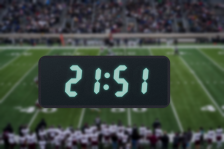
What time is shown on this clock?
21:51
